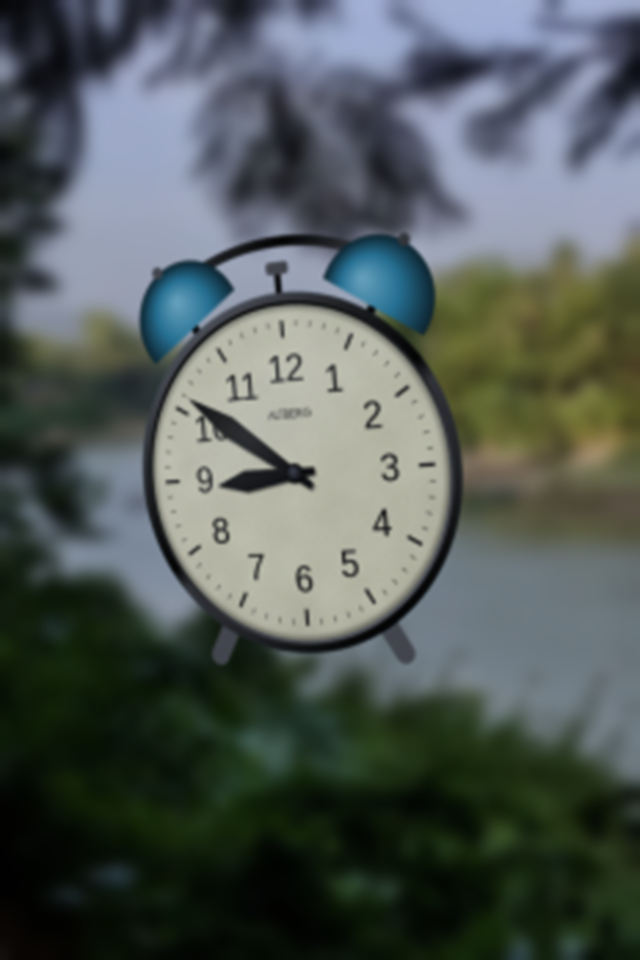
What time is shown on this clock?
8:51
